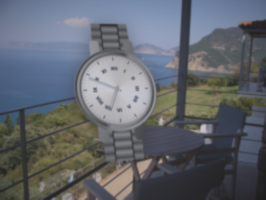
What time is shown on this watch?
6:49
